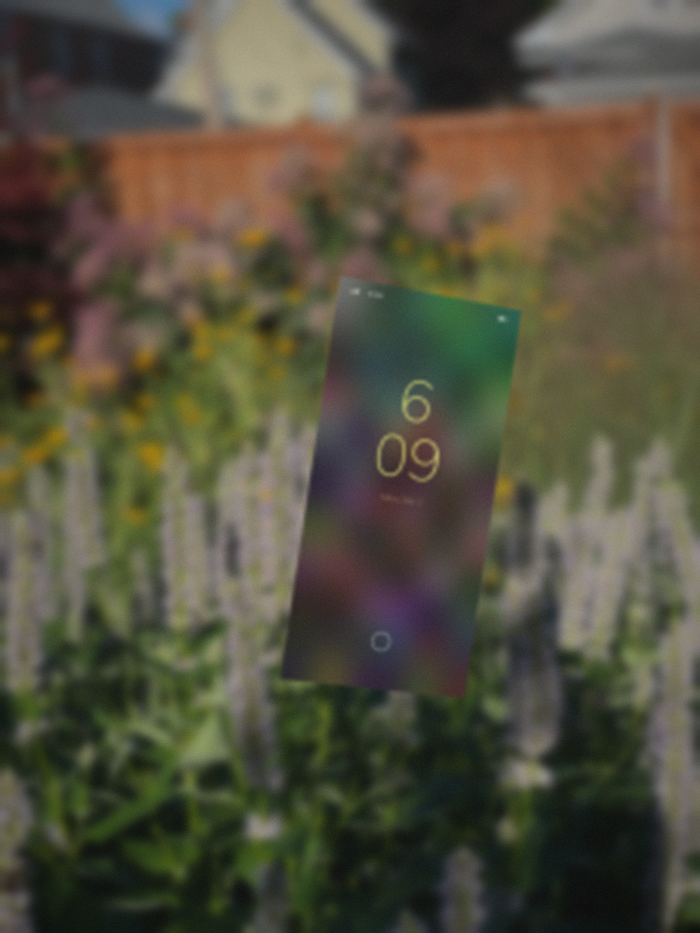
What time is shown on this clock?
6:09
